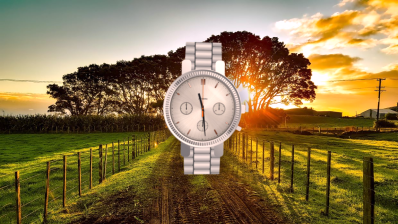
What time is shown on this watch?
11:29
